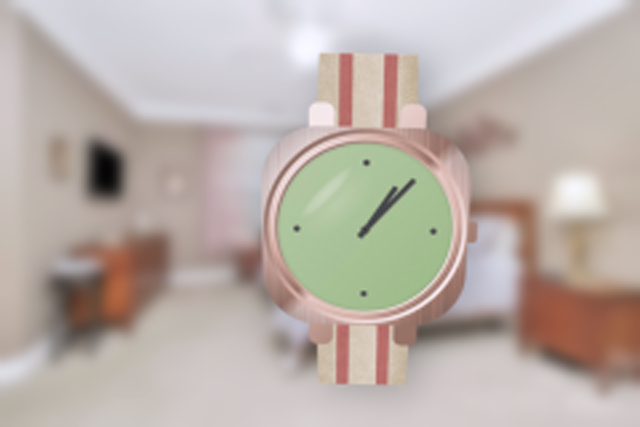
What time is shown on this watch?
1:07
